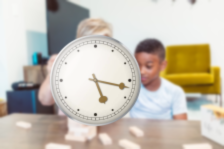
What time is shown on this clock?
5:17
